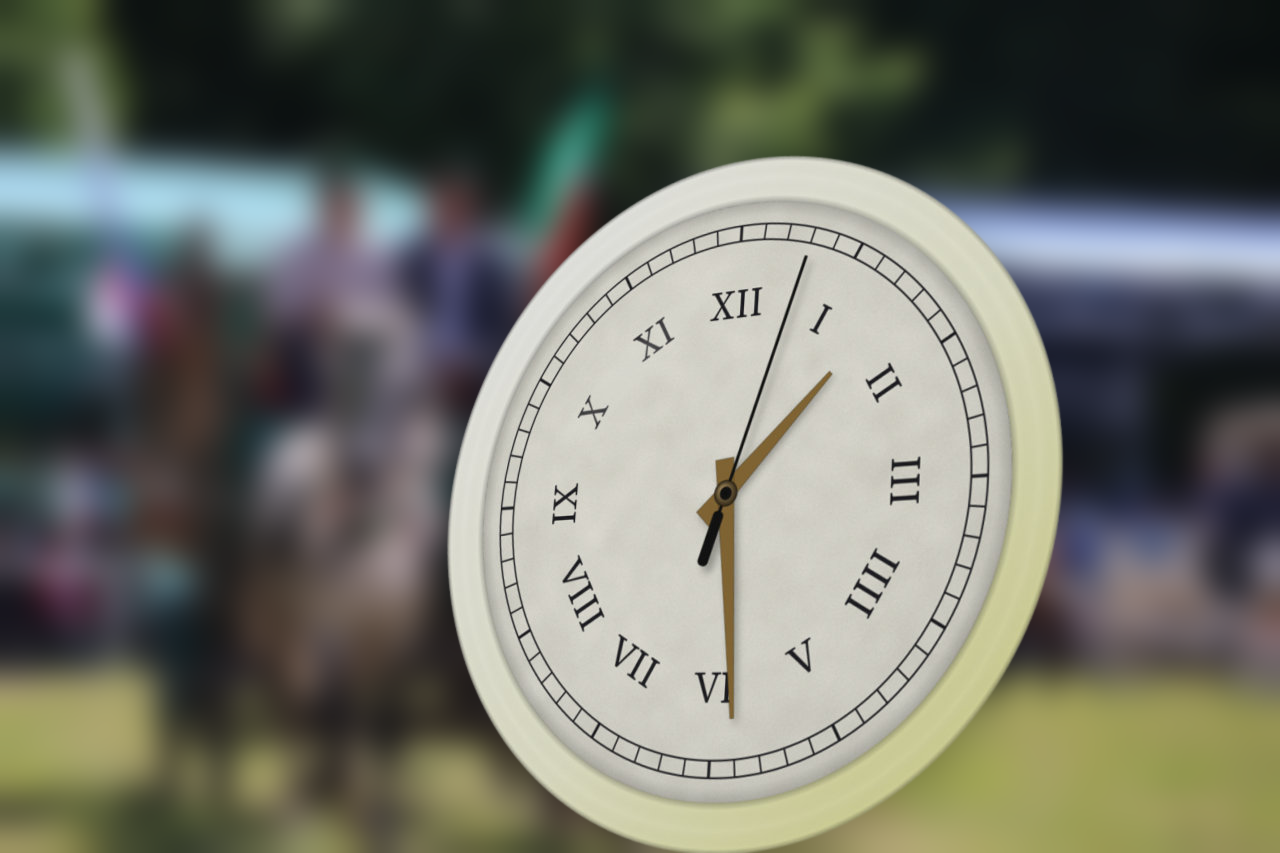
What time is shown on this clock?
1:29:03
